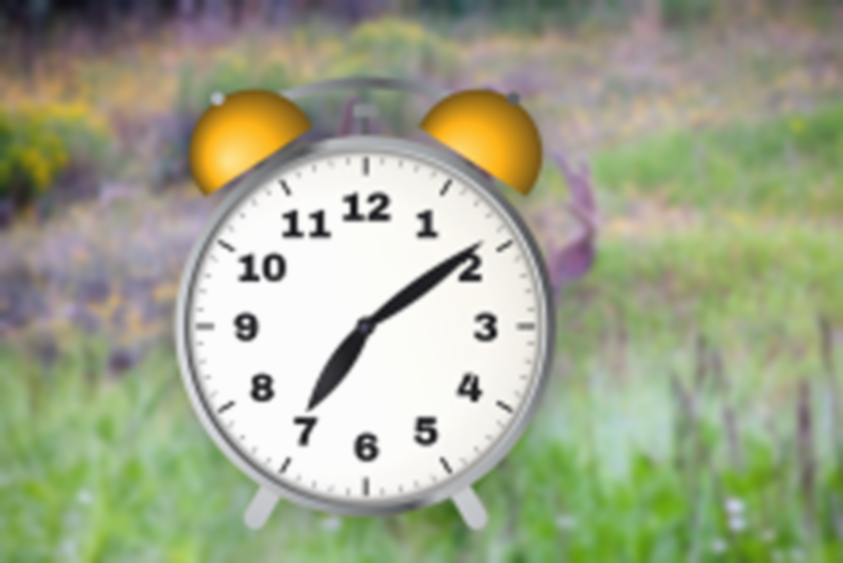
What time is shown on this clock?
7:09
